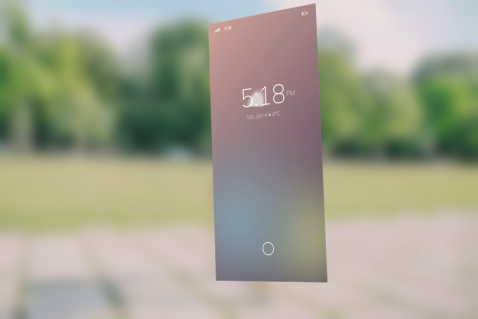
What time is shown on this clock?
5:18
